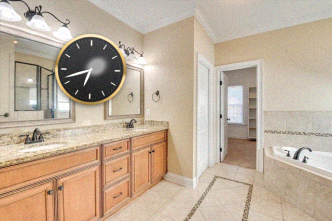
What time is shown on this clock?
6:42
